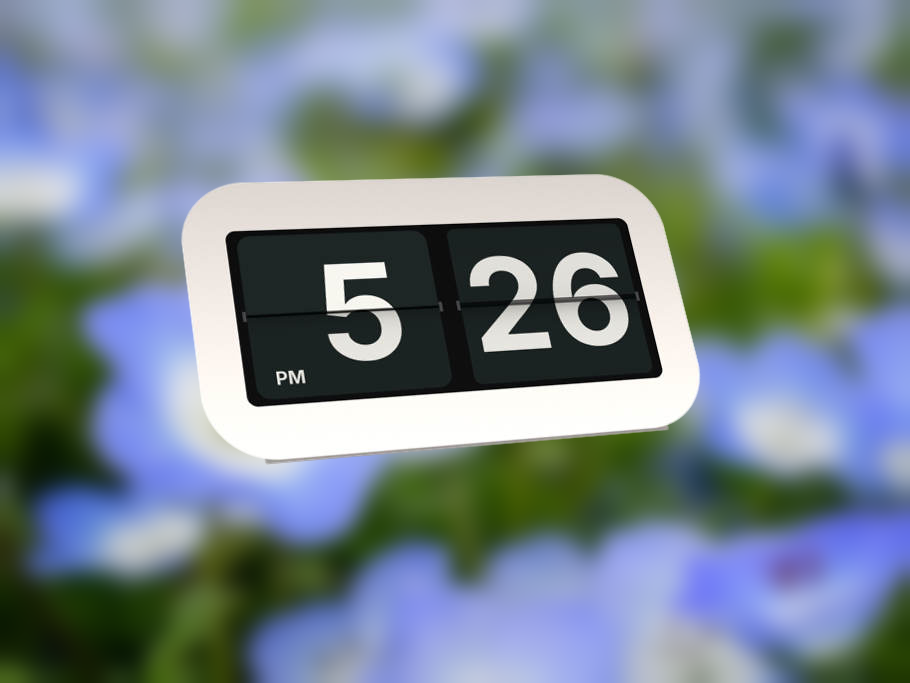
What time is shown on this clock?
5:26
